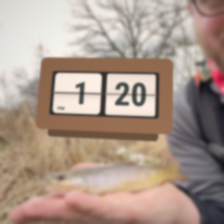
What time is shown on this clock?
1:20
